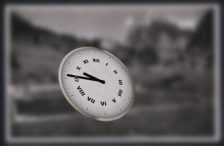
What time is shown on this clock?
9:46
